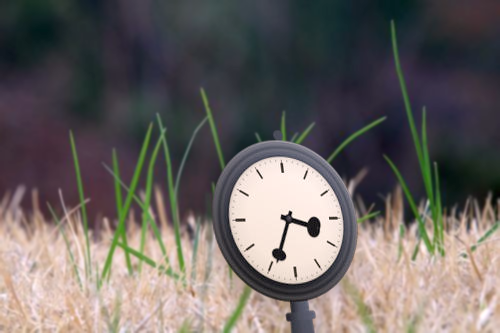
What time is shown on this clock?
3:34
